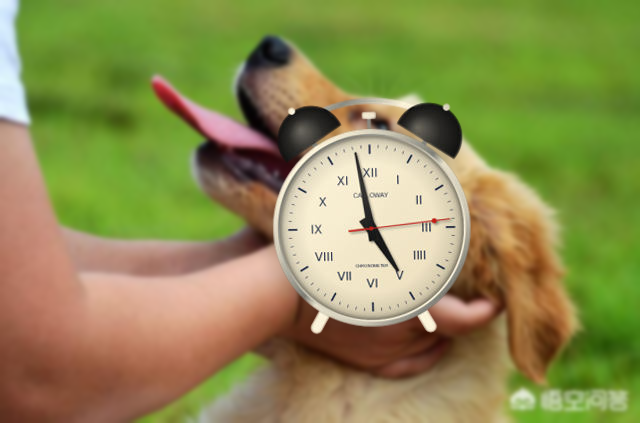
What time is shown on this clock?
4:58:14
